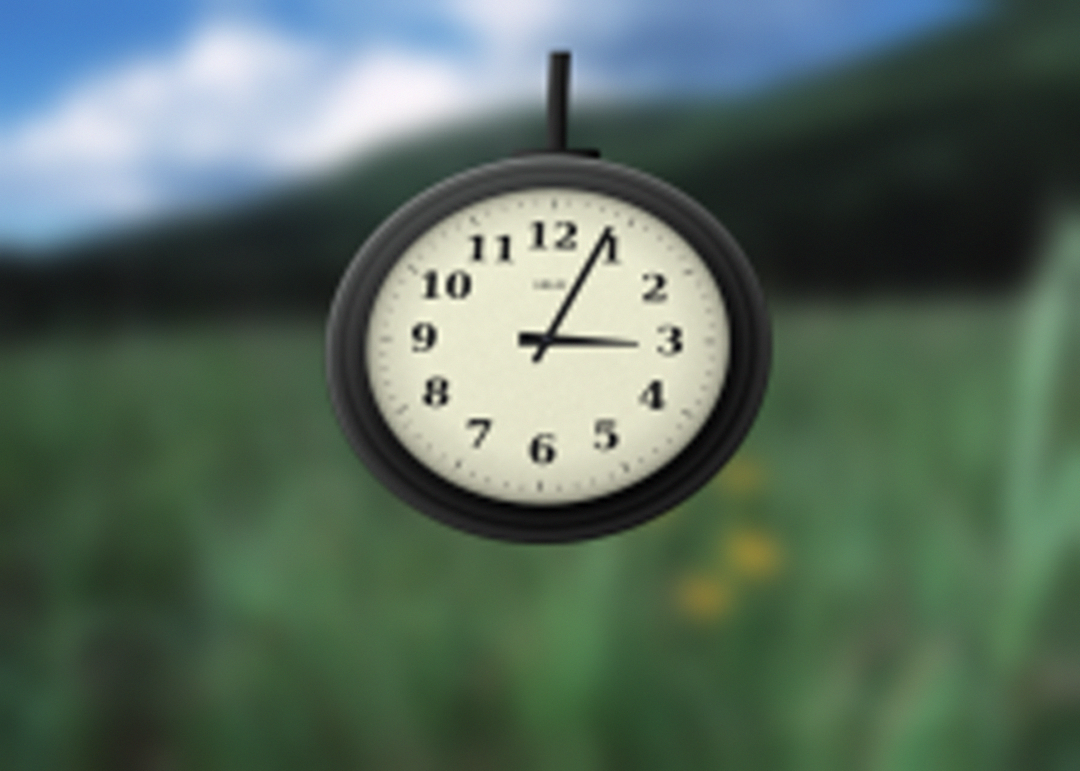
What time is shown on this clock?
3:04
